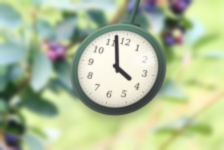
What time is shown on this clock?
3:57
